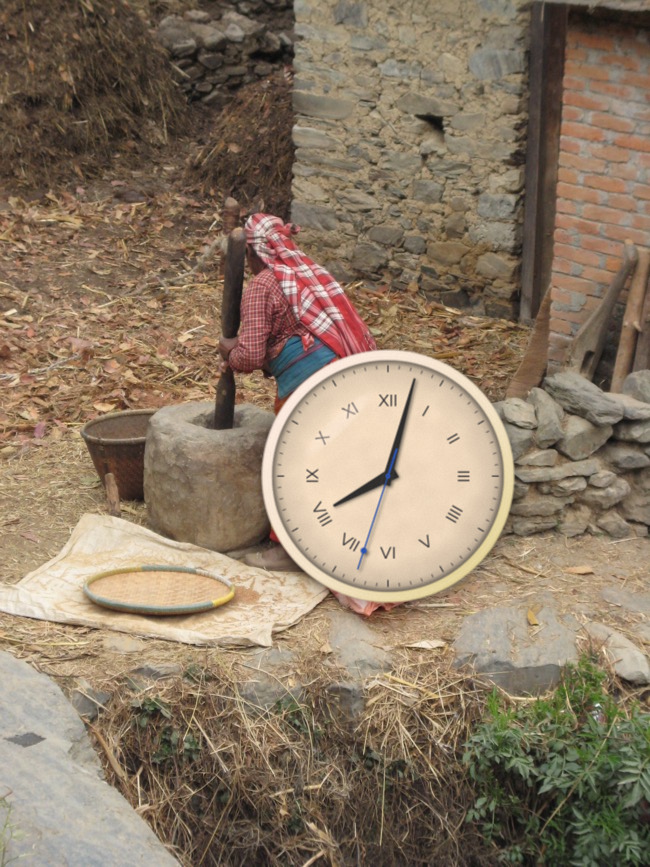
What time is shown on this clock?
8:02:33
